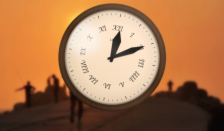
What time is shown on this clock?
12:10
